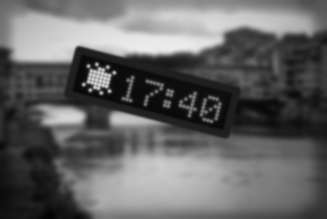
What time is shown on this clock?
17:40
